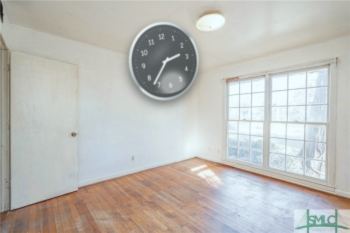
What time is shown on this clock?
2:37
